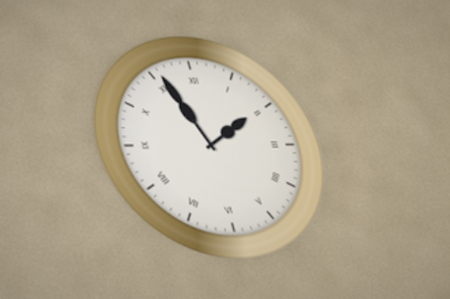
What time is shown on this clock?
1:56
